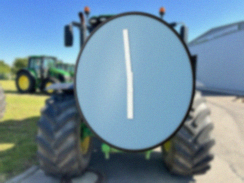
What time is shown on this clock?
5:59
